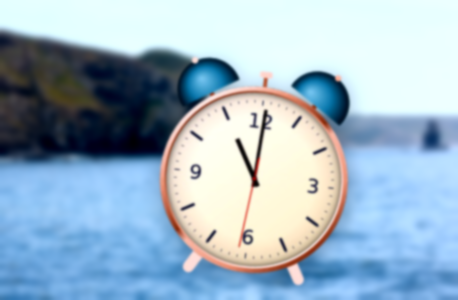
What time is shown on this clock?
11:00:31
